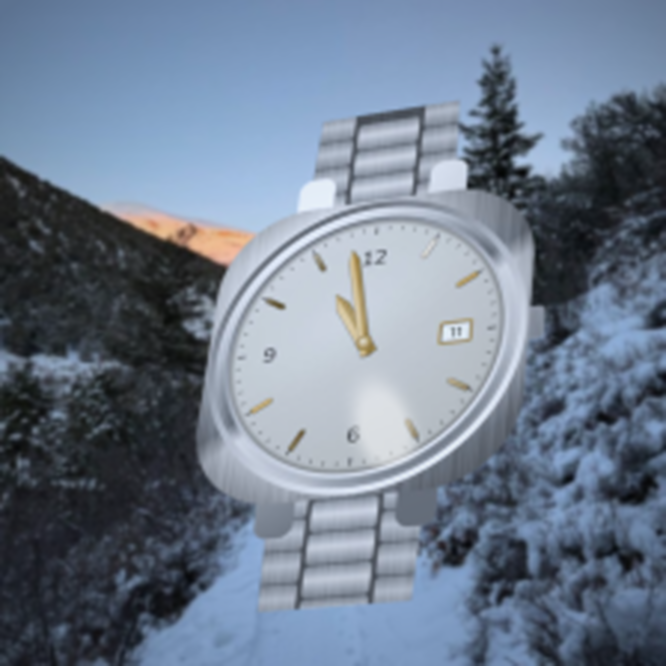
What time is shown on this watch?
10:58
